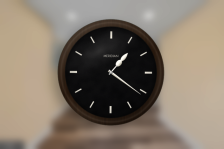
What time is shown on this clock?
1:21
